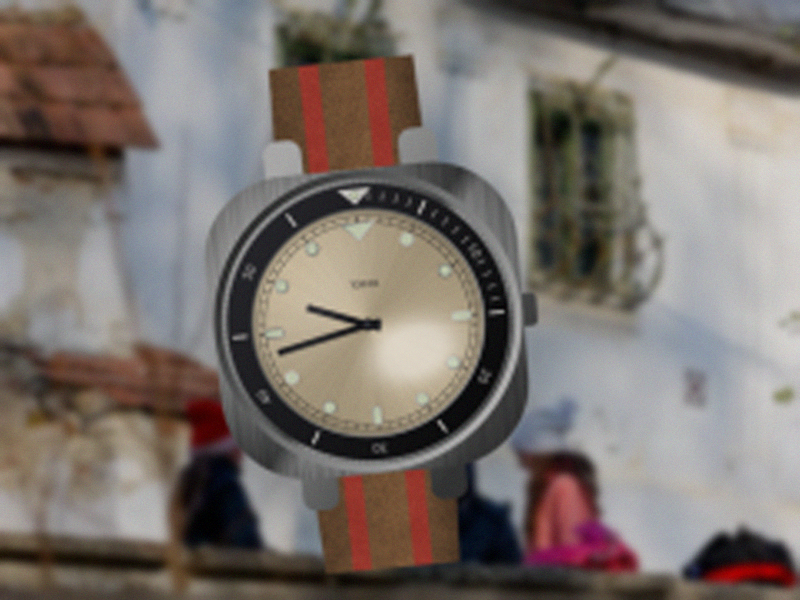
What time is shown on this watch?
9:43
